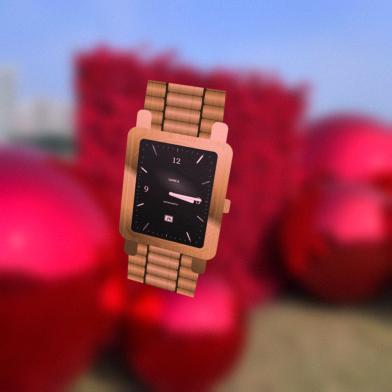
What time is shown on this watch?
3:15
